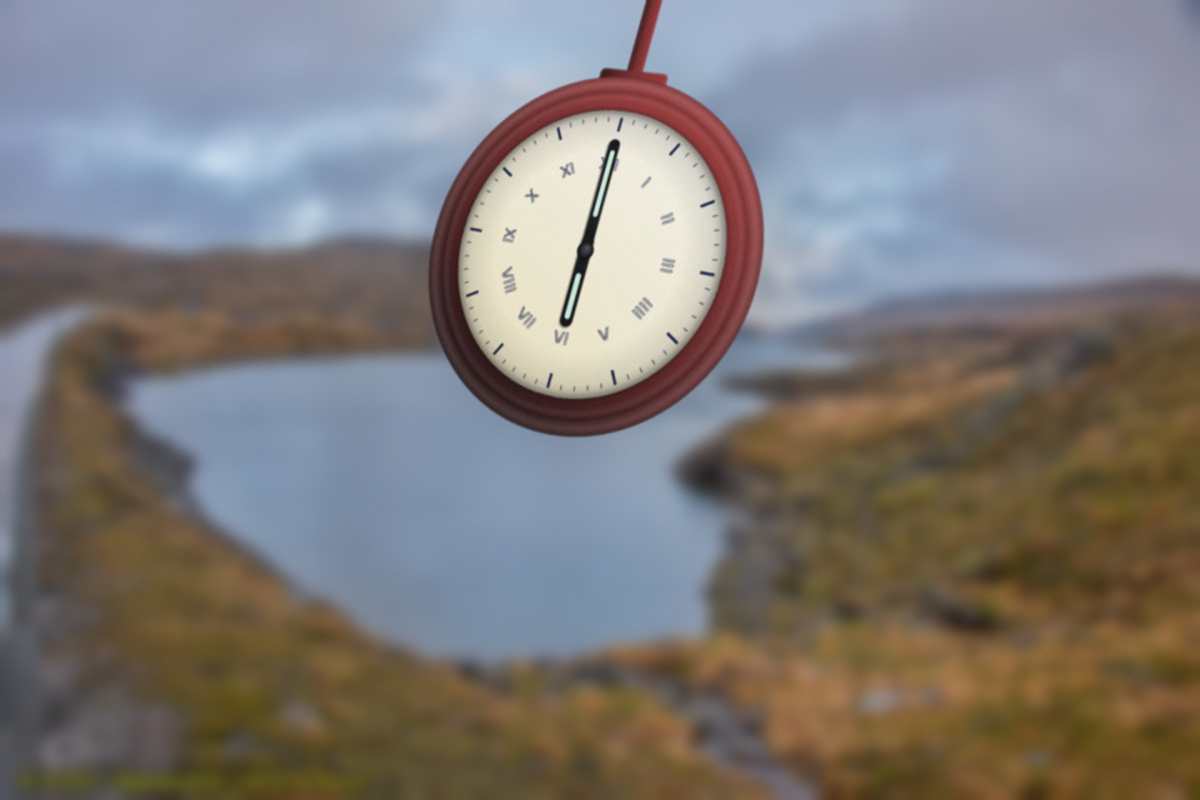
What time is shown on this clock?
6:00
